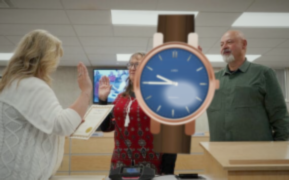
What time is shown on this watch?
9:45
